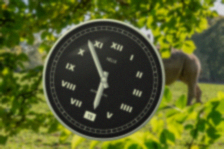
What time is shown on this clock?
5:53
